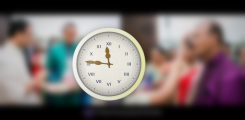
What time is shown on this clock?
11:46
